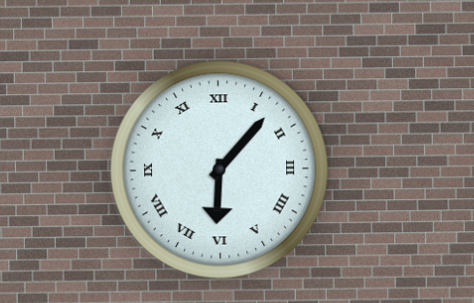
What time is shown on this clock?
6:07
